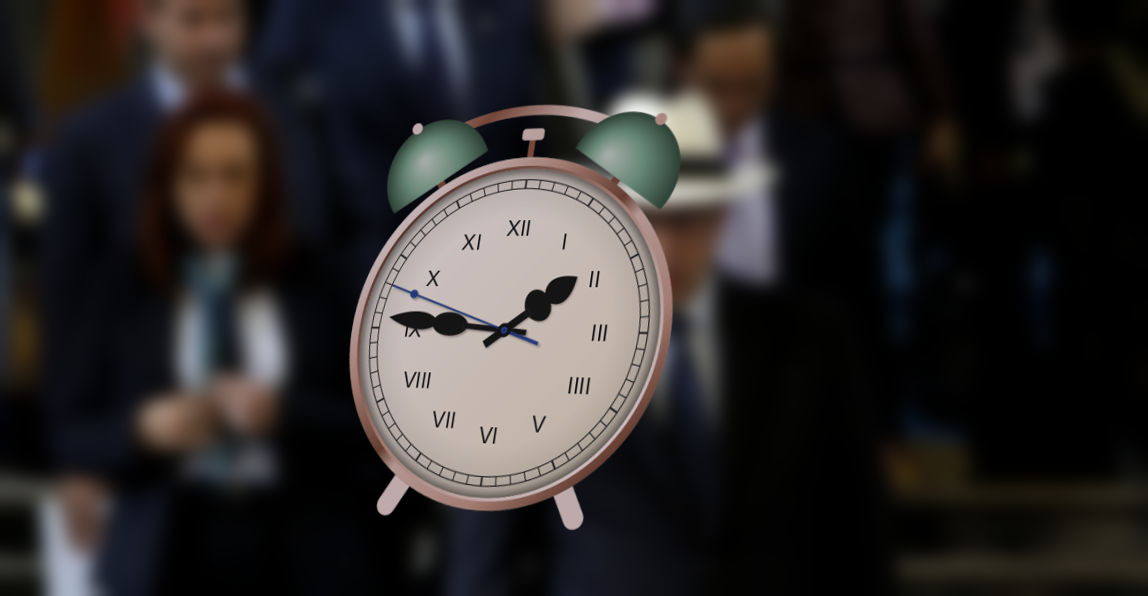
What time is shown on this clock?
1:45:48
